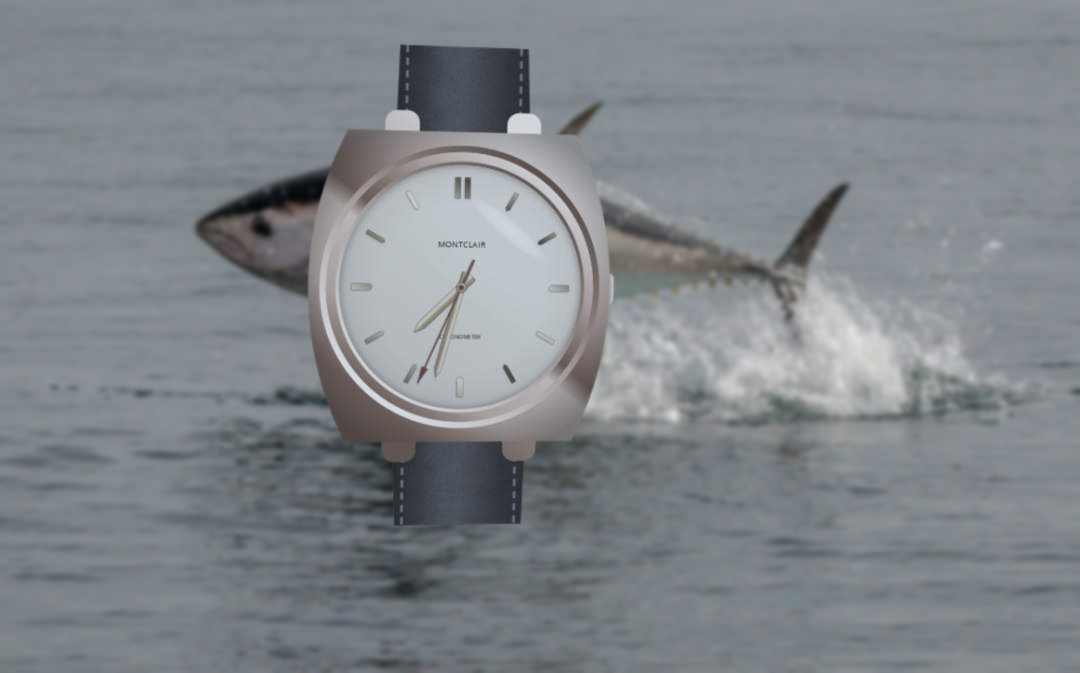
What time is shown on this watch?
7:32:34
